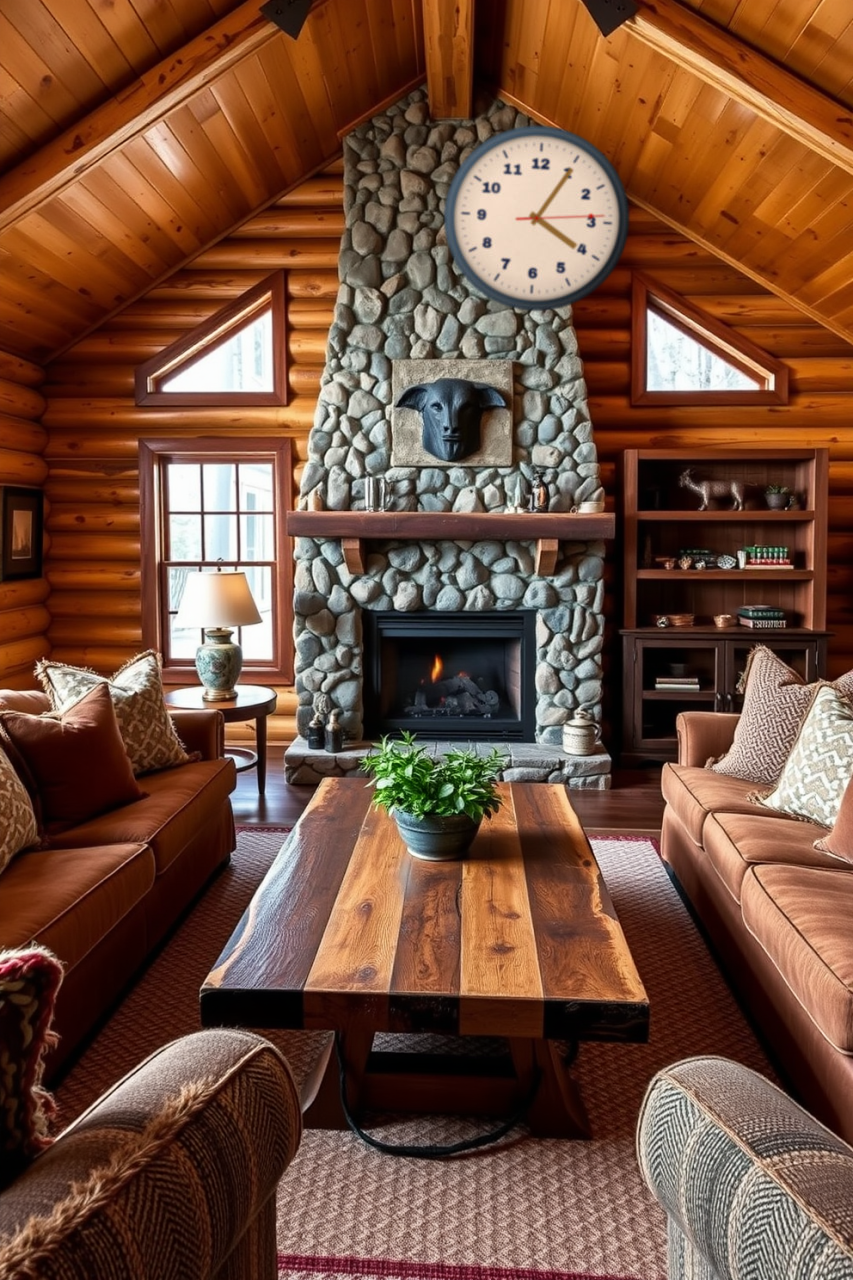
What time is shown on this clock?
4:05:14
